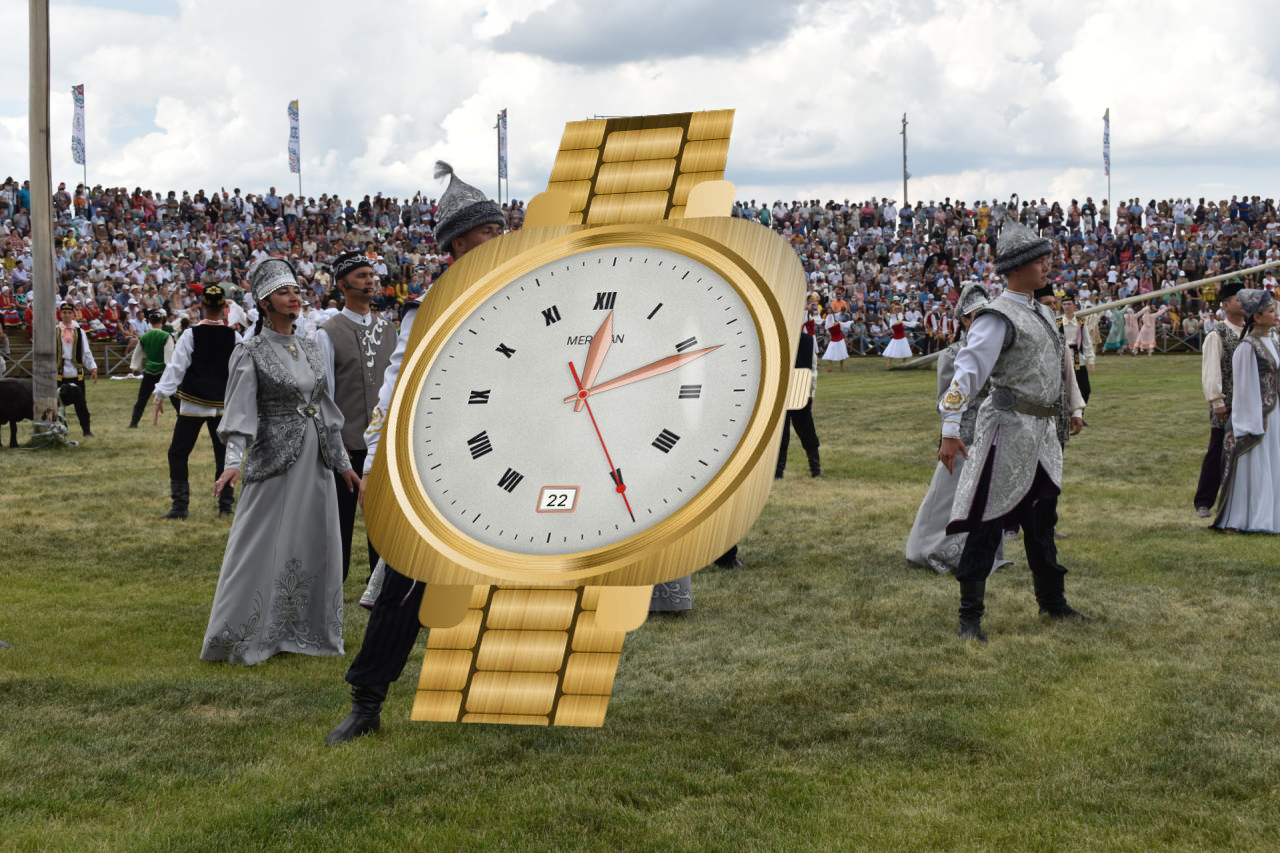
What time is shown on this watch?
12:11:25
